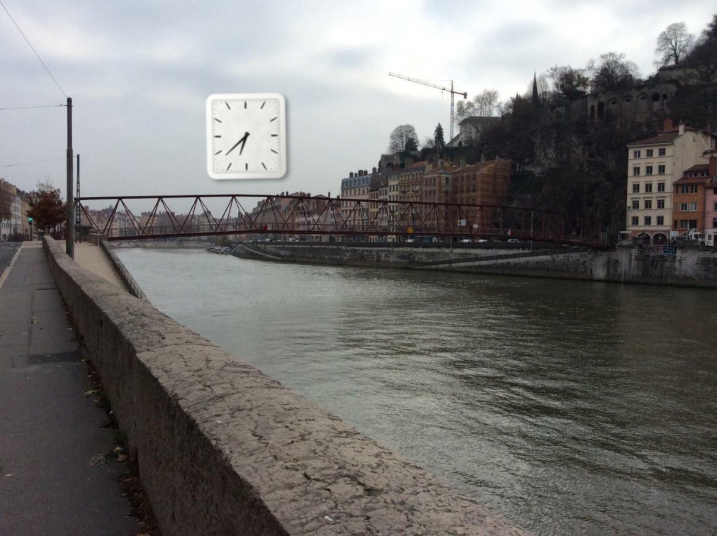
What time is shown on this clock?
6:38
